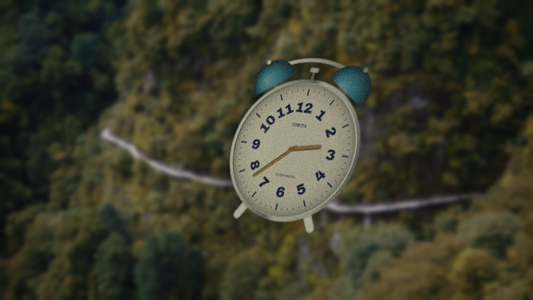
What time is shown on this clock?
2:38
